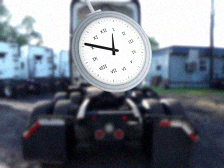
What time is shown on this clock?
12:51
